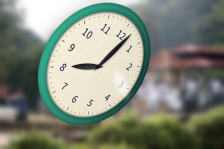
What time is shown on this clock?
8:02
